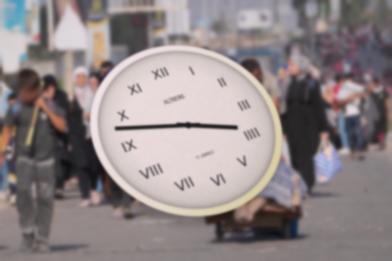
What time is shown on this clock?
3:48
